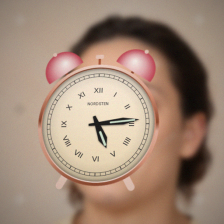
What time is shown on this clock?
5:14
